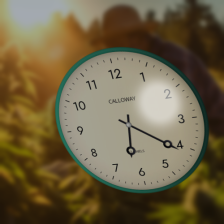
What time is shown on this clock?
6:21
